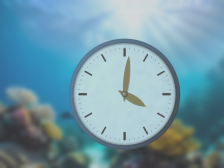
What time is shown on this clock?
4:01
